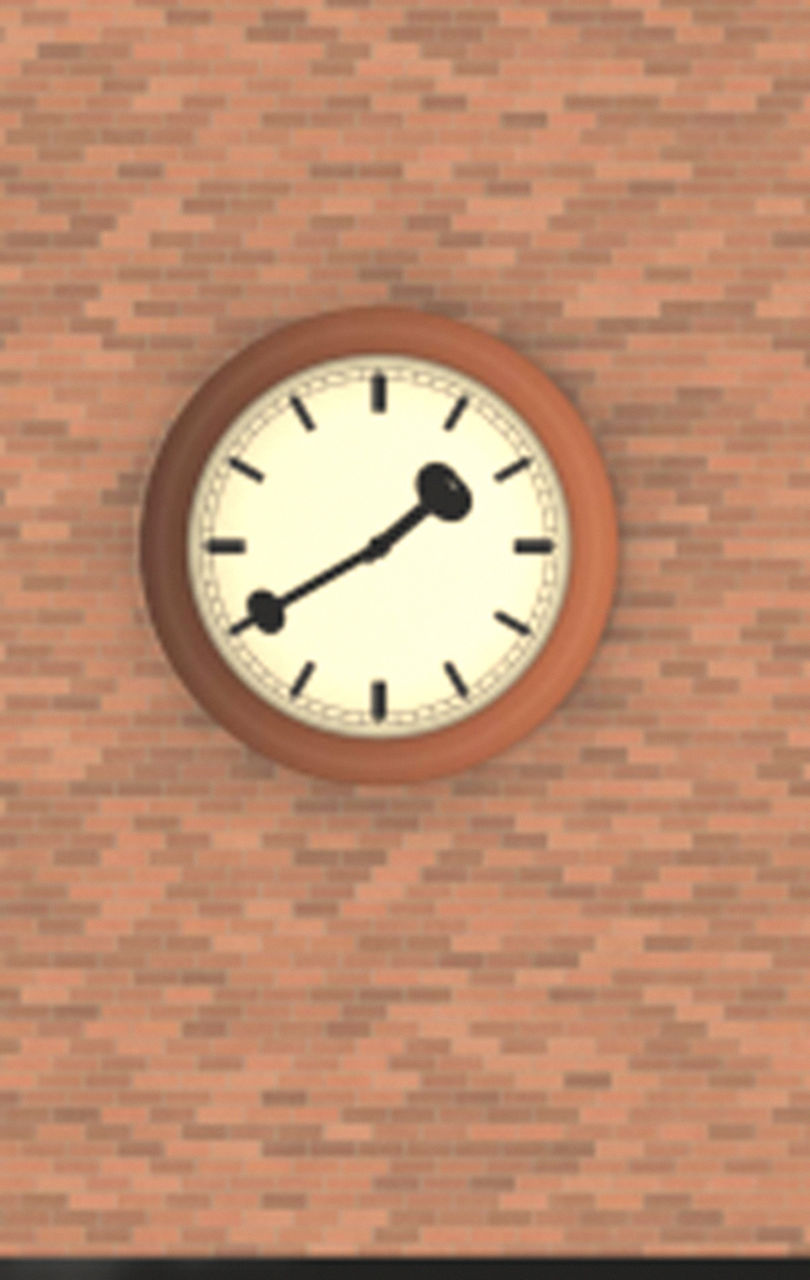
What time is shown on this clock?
1:40
